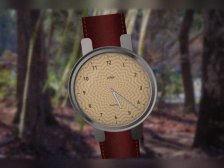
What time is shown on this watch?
5:22
